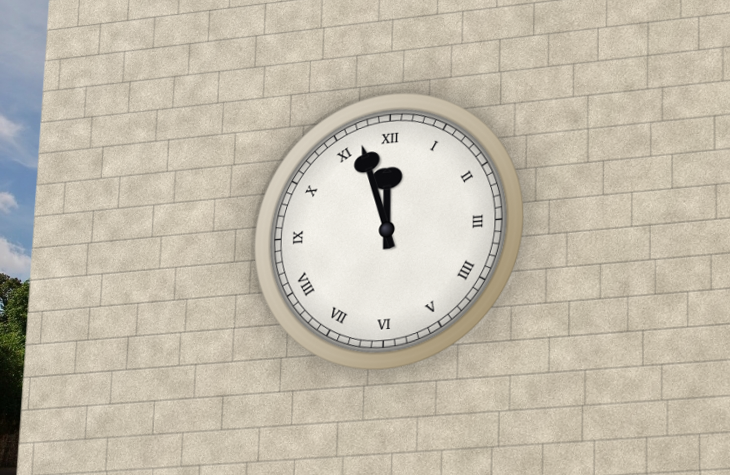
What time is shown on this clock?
11:57
